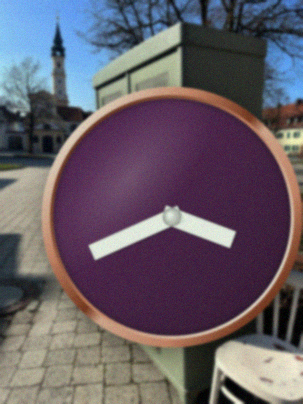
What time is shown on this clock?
3:41
